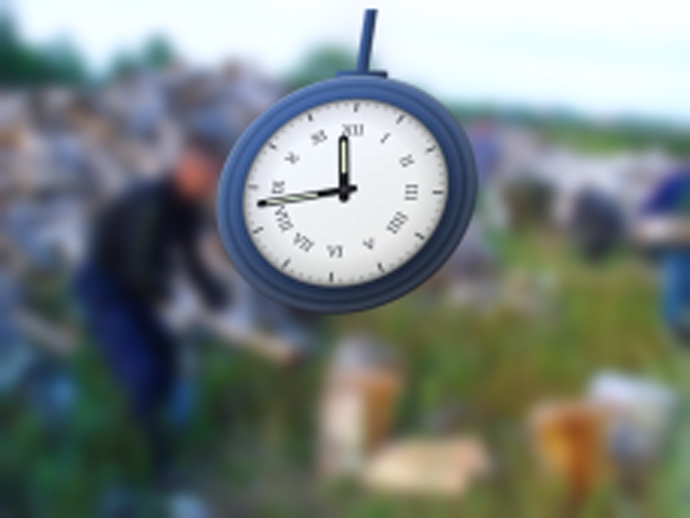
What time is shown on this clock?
11:43
